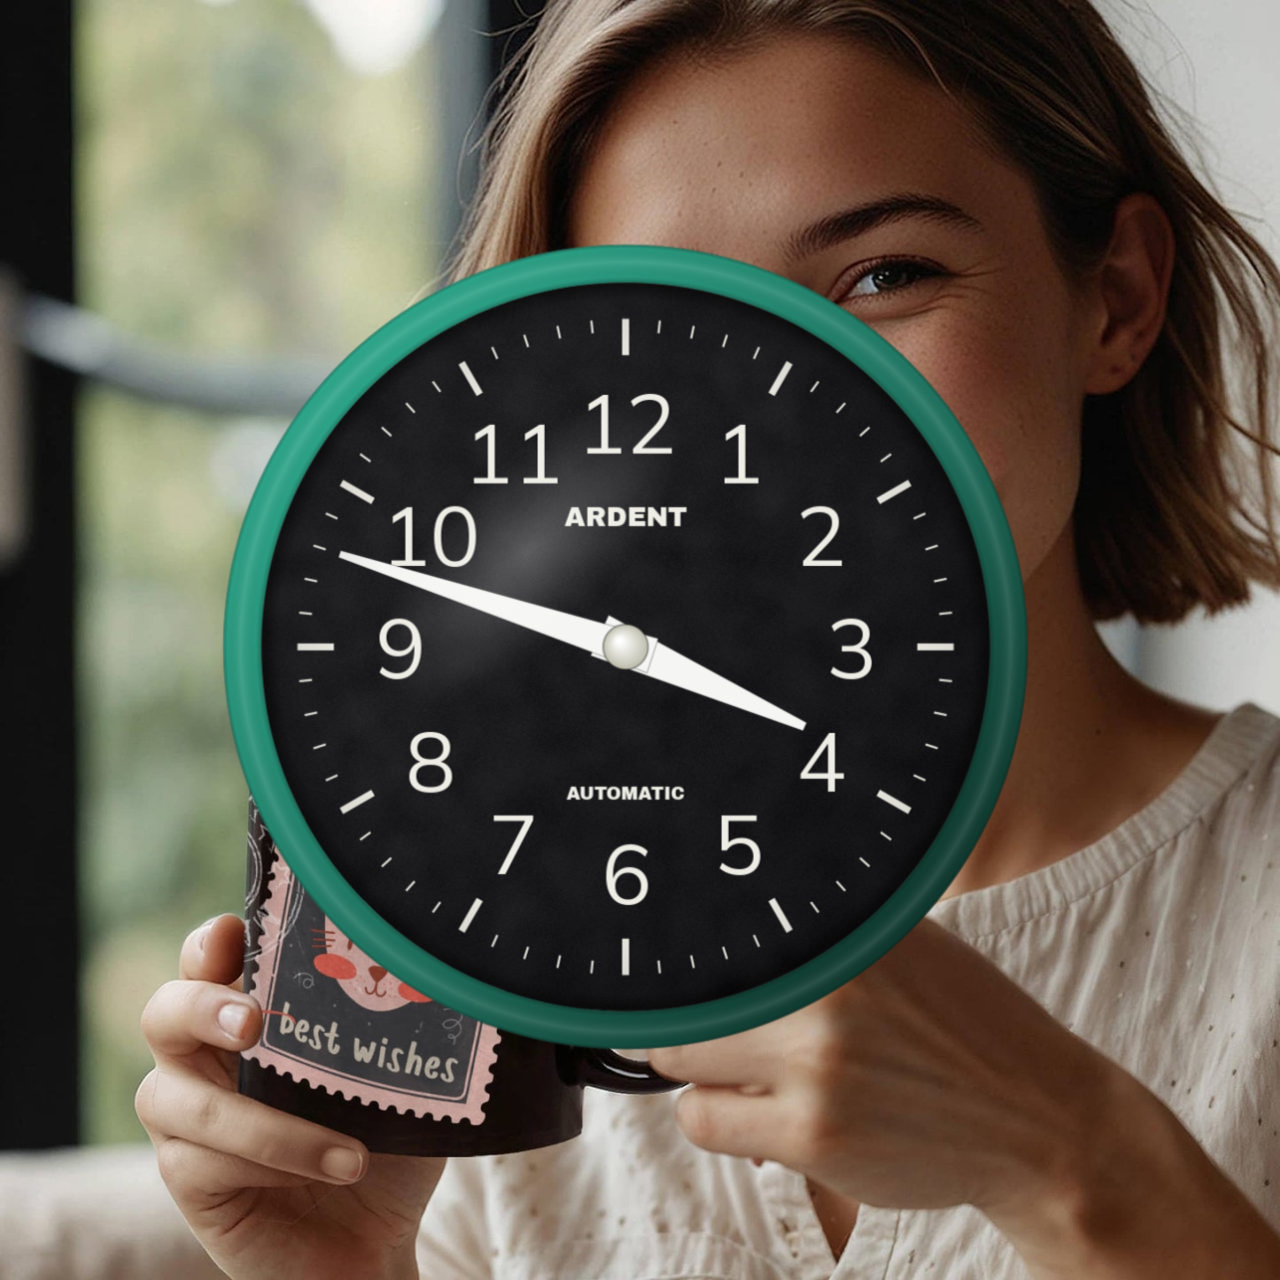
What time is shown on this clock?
3:48
